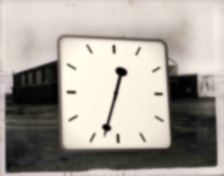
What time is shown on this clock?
12:33
